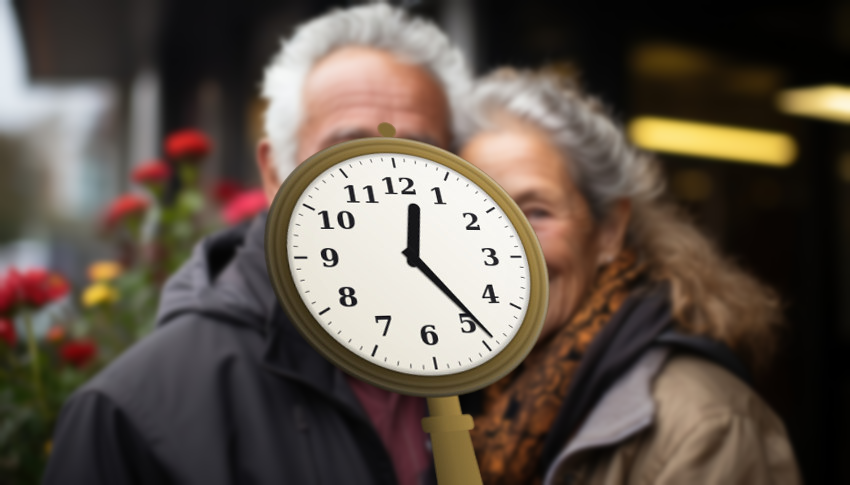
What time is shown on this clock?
12:24
